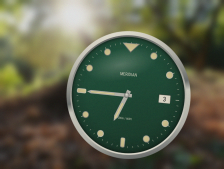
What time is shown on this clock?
6:45
